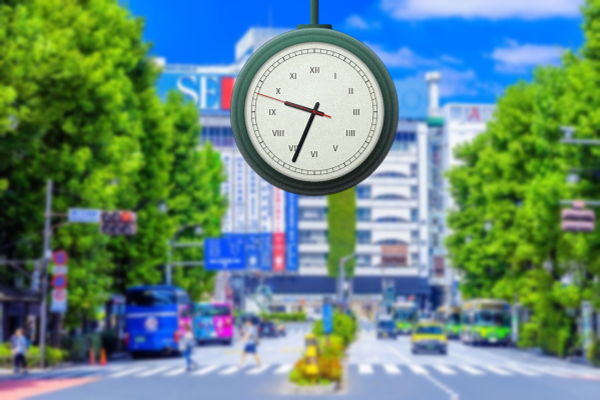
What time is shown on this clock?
9:33:48
